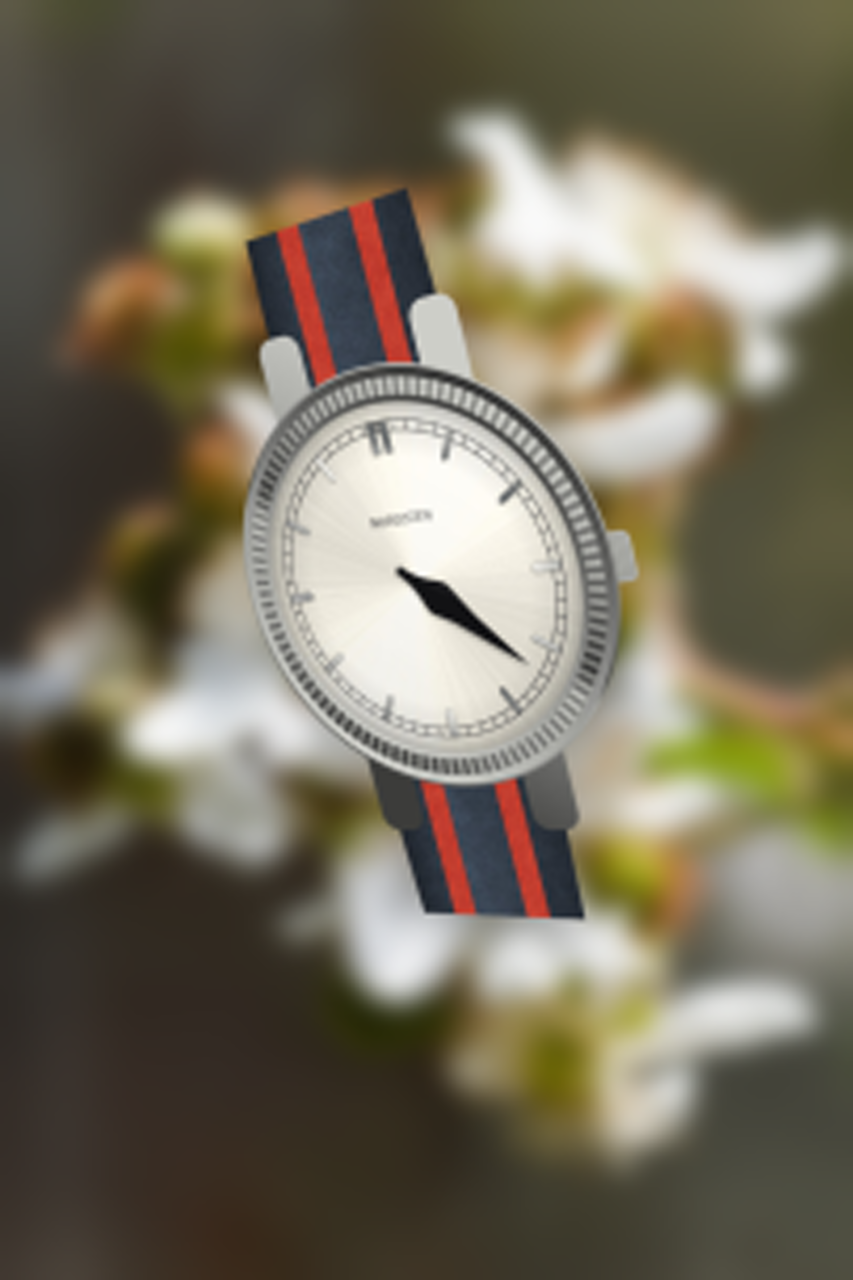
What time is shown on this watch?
4:22
